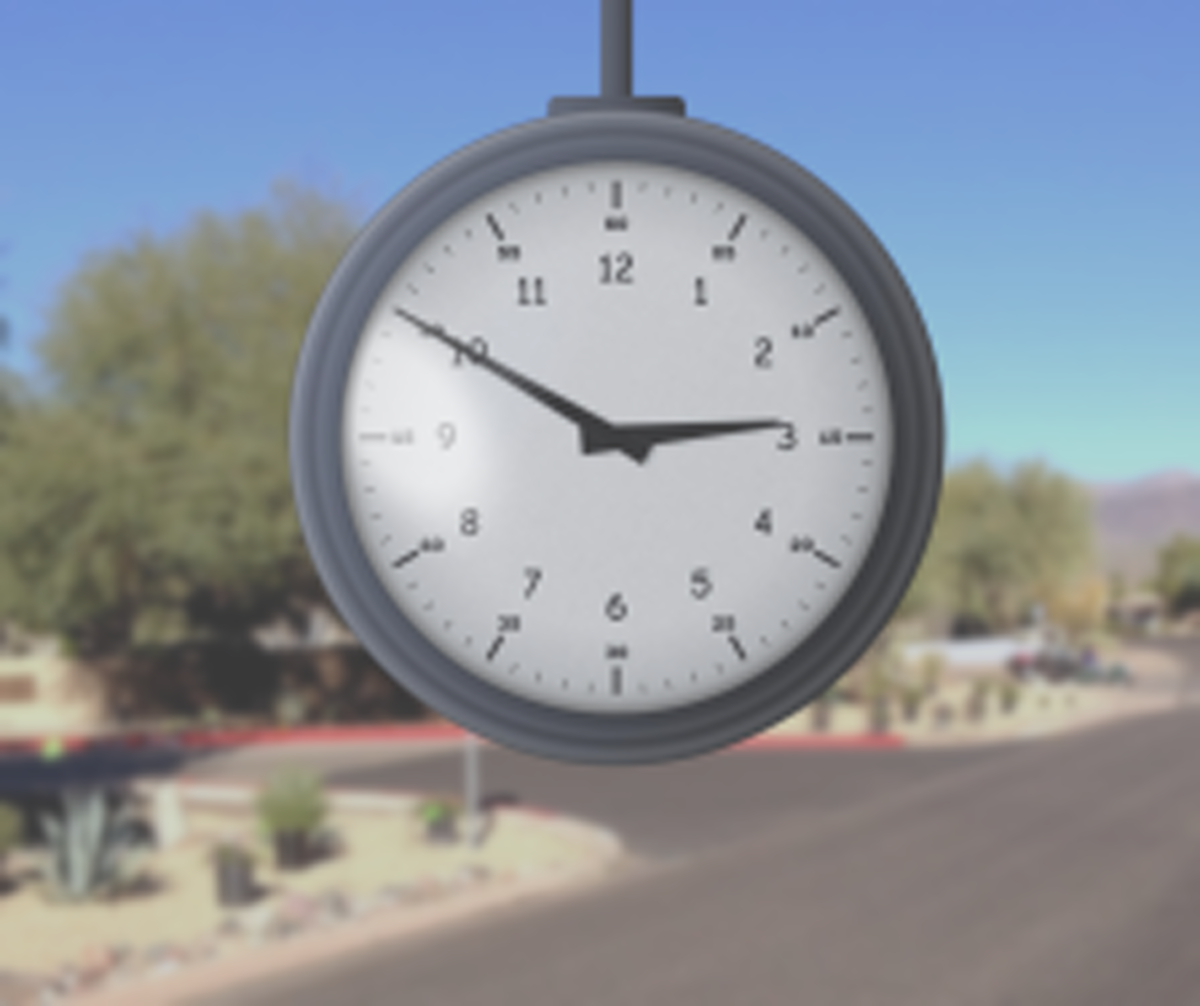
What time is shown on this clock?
2:50
